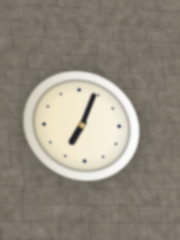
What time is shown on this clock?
7:04
